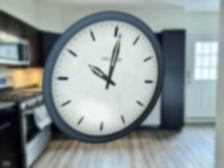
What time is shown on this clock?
10:01
